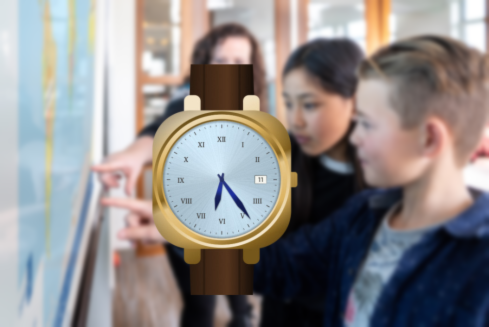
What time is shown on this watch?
6:24
